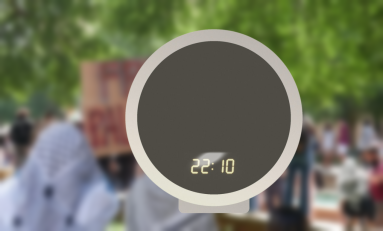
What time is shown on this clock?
22:10
